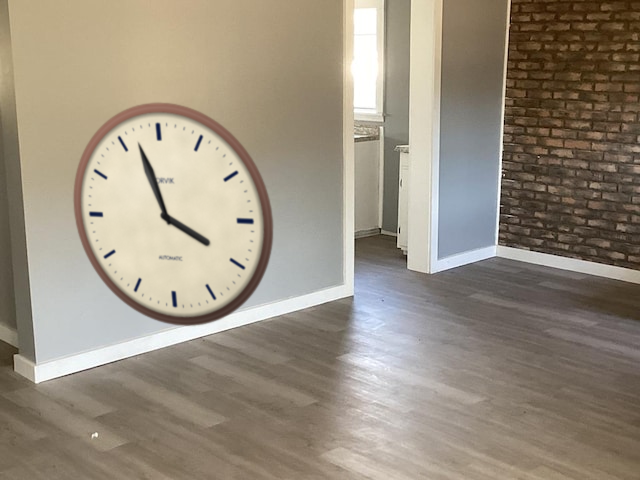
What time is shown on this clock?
3:57
